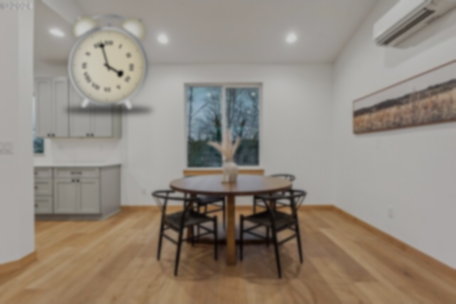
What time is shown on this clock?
3:57
